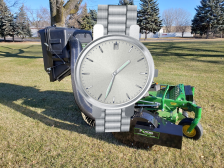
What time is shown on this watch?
1:33
